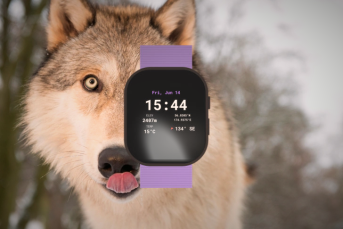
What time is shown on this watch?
15:44
